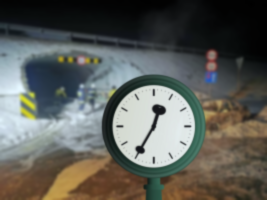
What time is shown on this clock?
12:35
